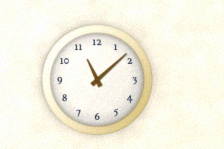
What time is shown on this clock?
11:08
